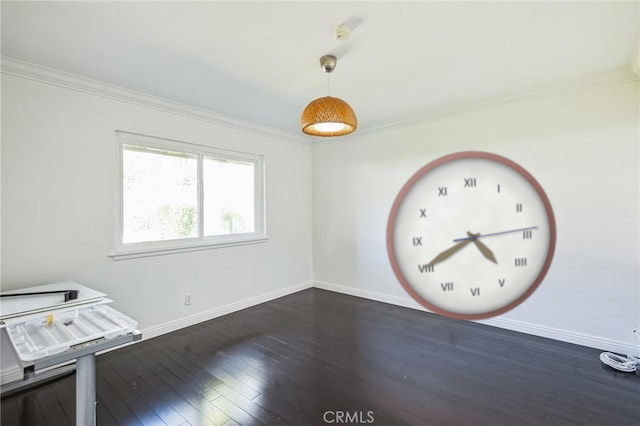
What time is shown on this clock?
4:40:14
